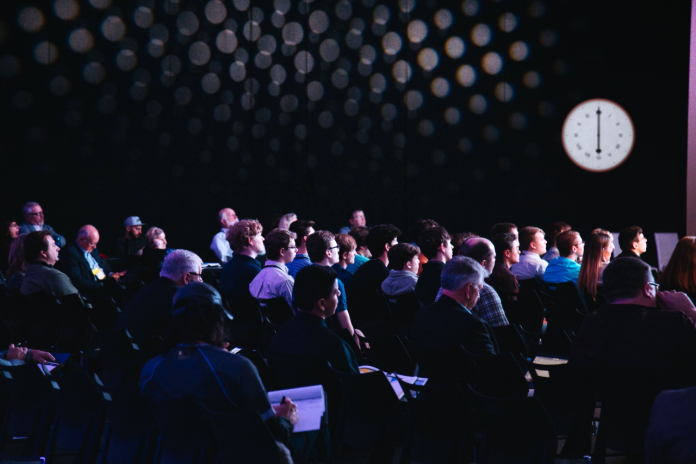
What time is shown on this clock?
6:00
